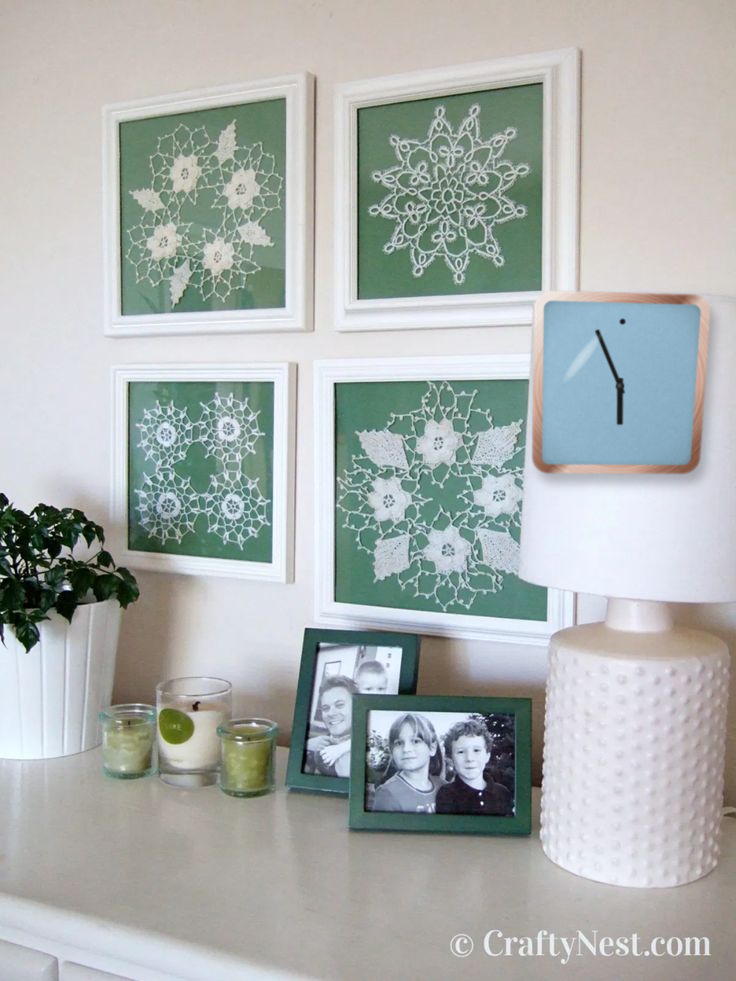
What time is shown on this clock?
5:56
